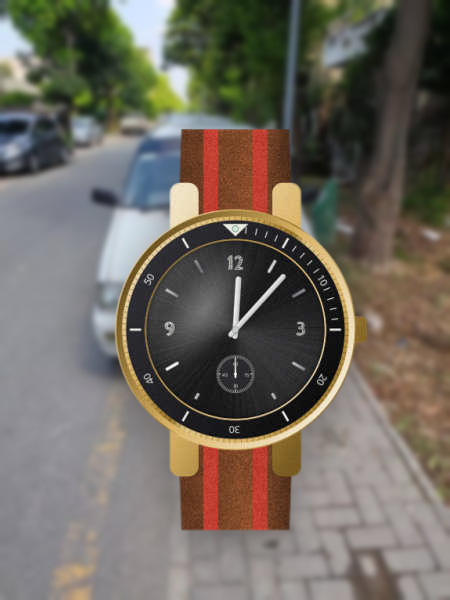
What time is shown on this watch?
12:07
